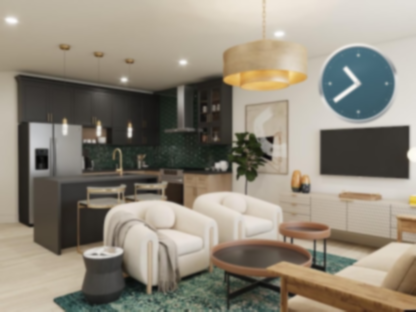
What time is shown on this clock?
10:39
